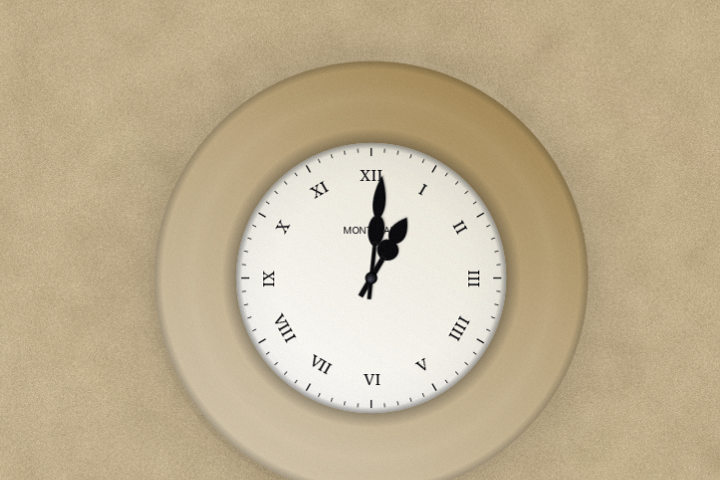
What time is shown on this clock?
1:01
